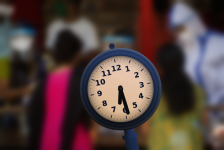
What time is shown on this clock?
6:29
